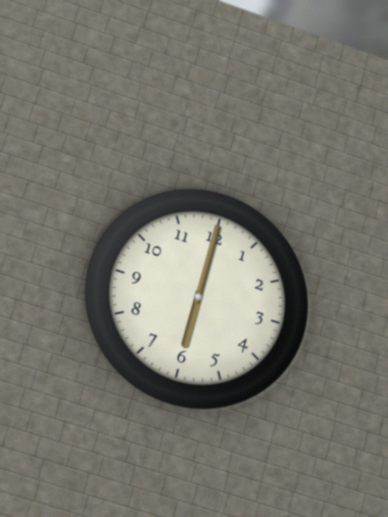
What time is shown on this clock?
6:00
